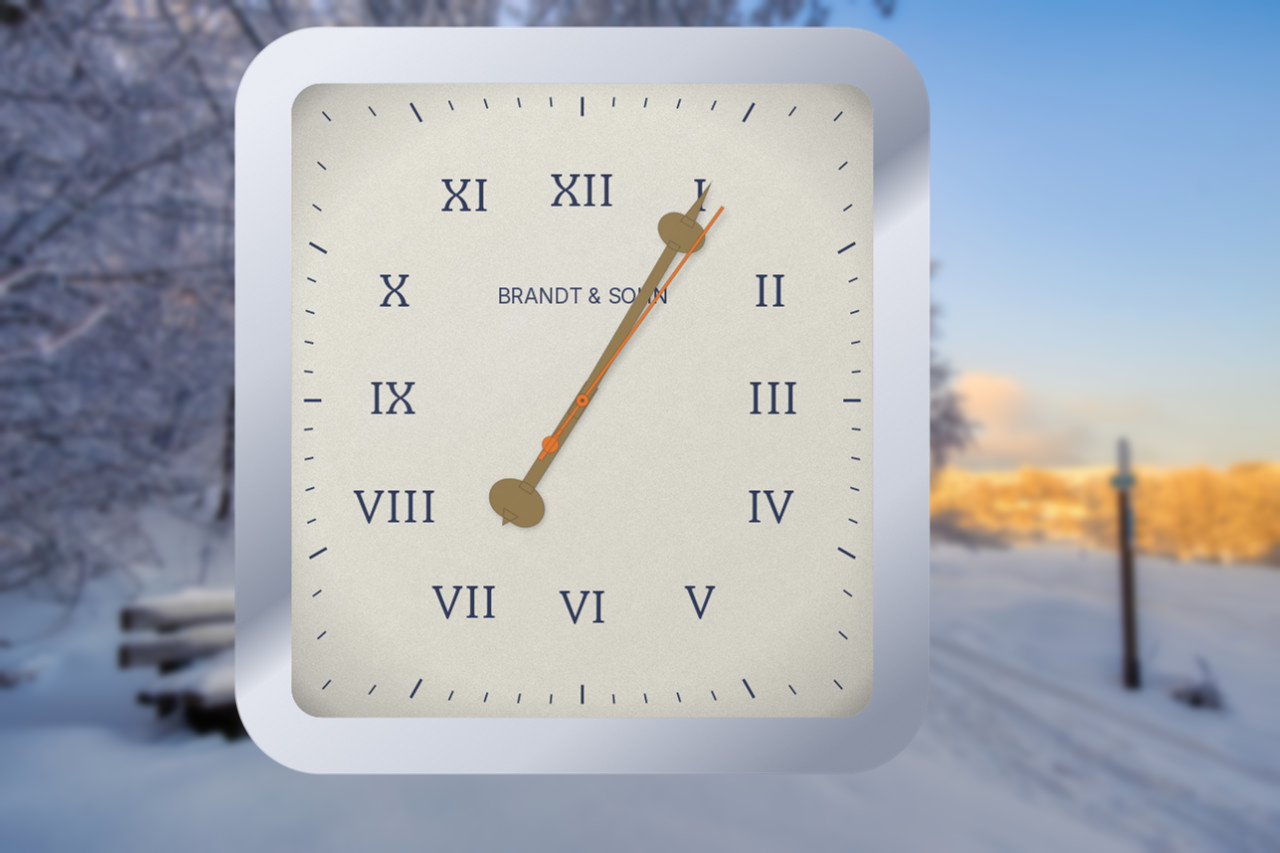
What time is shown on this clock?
7:05:06
